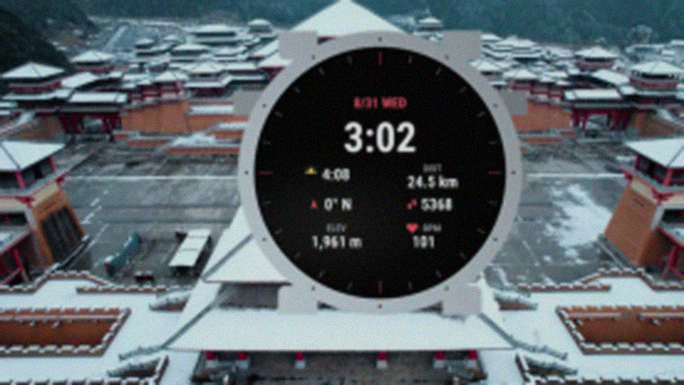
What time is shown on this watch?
3:02
